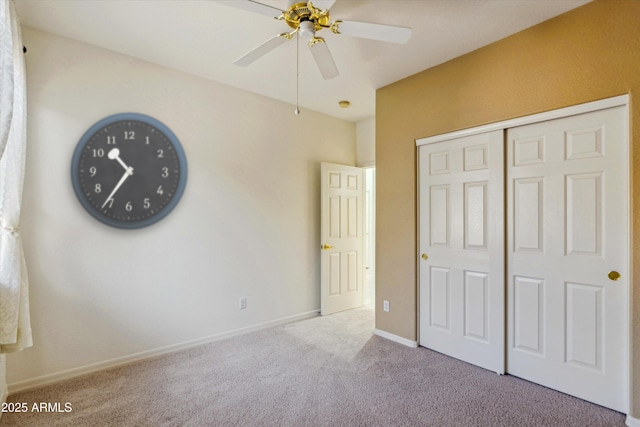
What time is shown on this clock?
10:36
